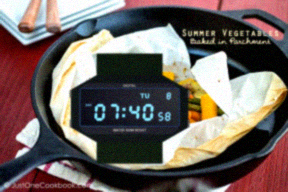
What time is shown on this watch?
7:40
